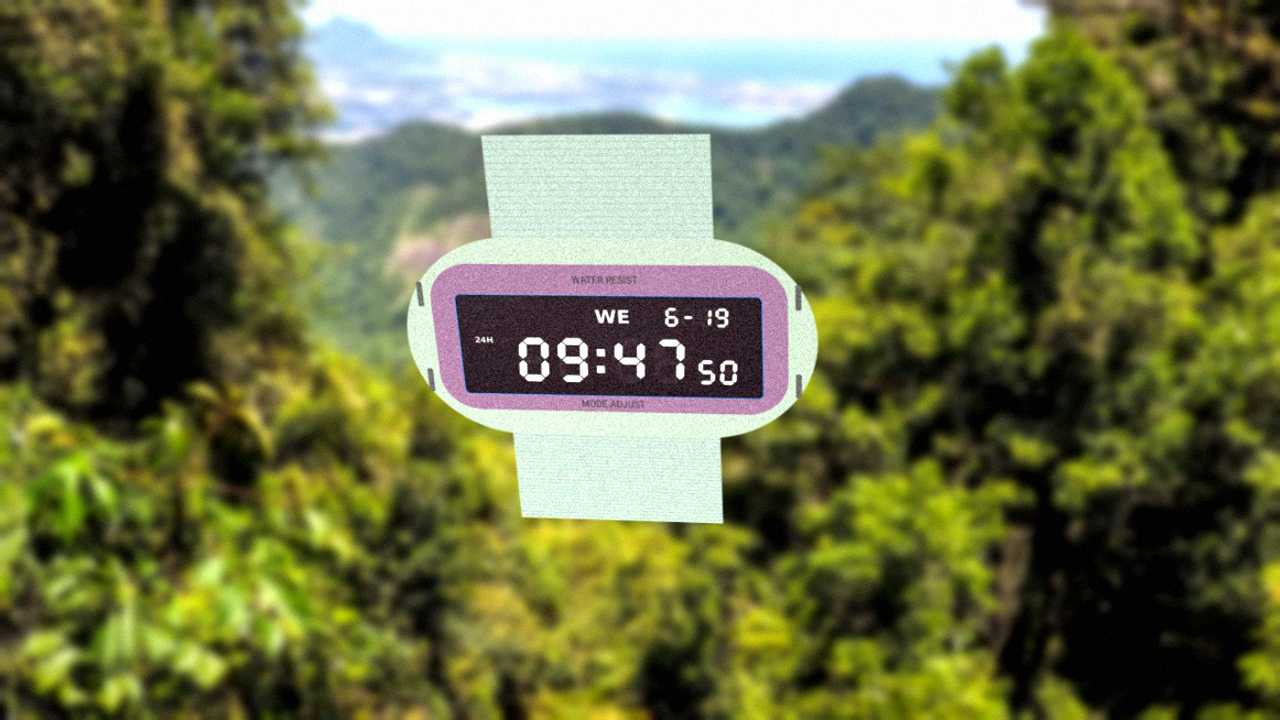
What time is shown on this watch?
9:47:50
